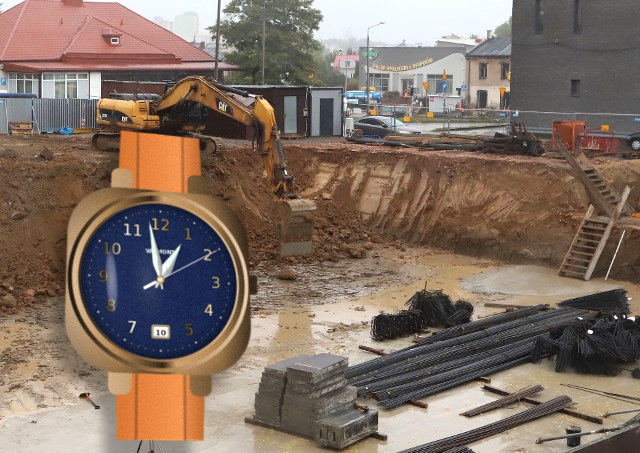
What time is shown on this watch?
12:58:10
